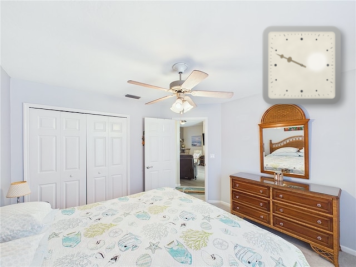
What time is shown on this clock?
9:49
